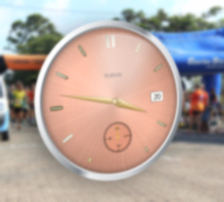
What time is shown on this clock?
3:47
